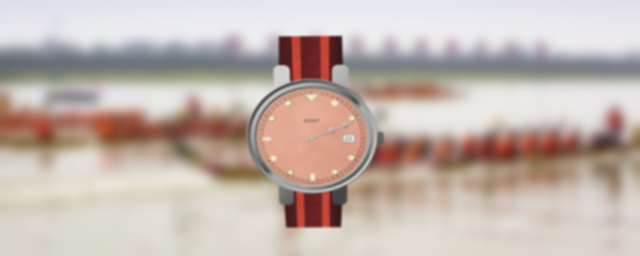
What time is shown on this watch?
2:11
